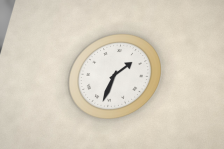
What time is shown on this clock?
1:32
